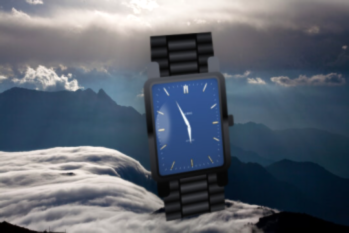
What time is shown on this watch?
5:56
